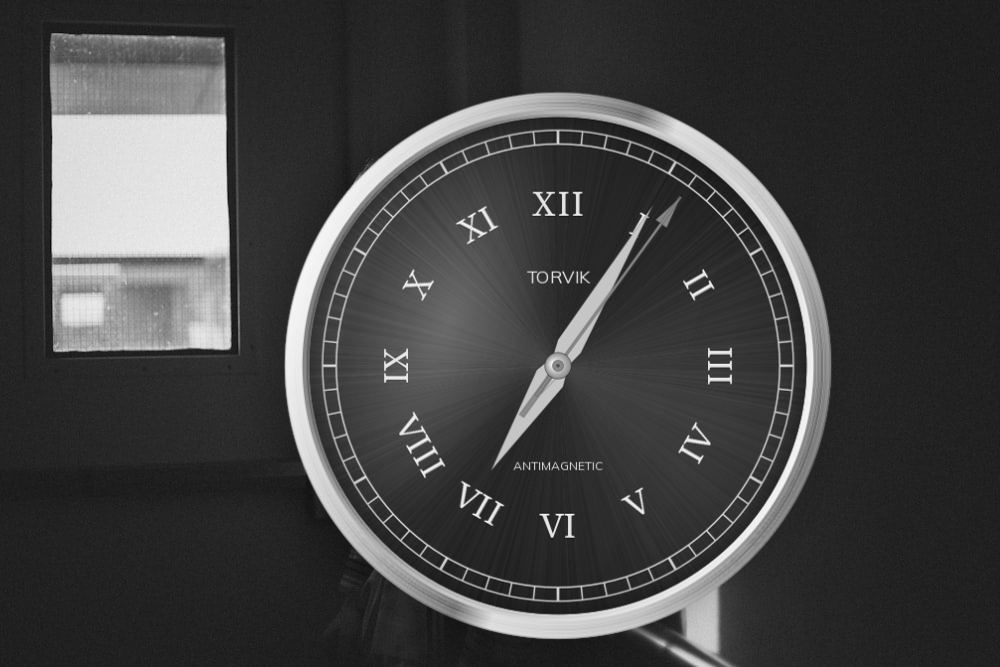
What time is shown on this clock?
7:05:06
